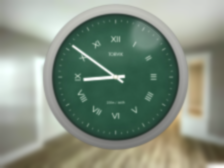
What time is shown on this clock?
8:51
